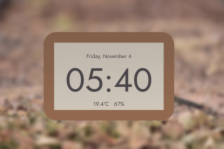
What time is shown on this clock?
5:40
